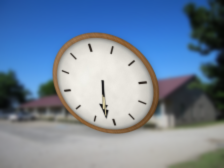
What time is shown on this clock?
6:32
